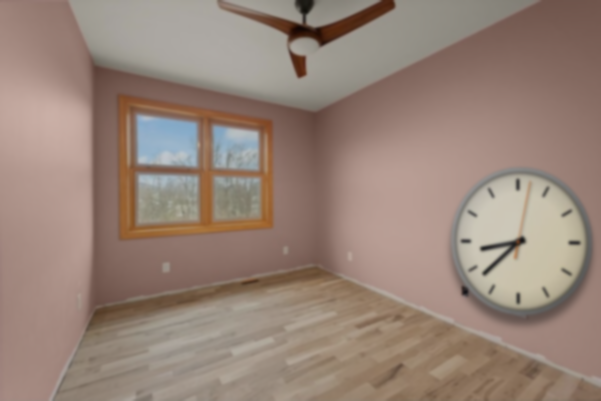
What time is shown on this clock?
8:38:02
